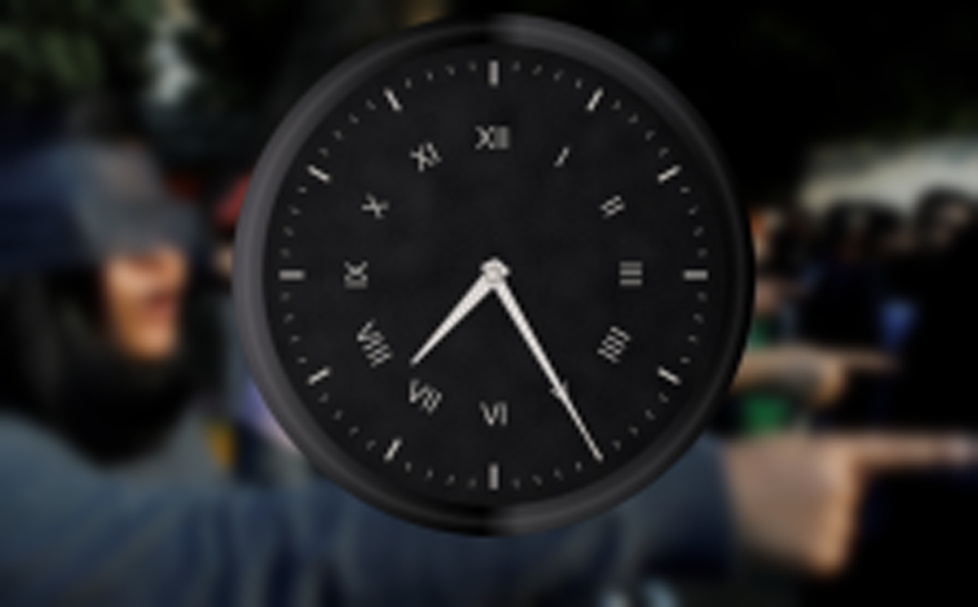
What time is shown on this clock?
7:25
